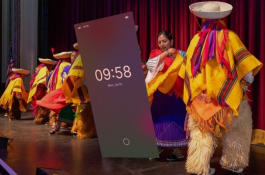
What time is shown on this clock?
9:58
